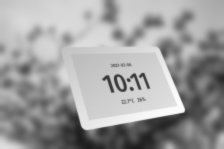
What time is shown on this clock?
10:11
